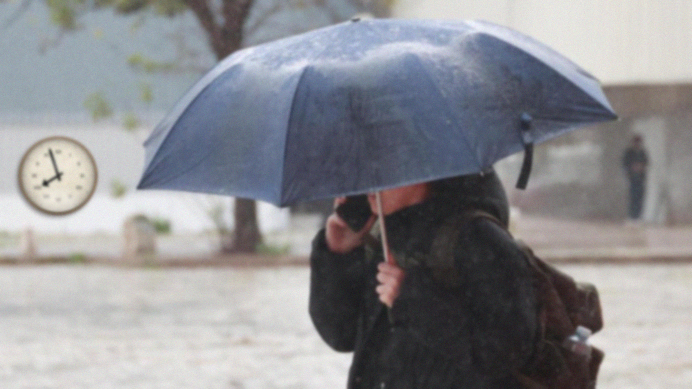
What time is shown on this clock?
7:57
